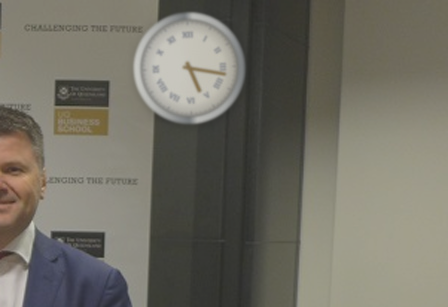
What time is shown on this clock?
5:17
